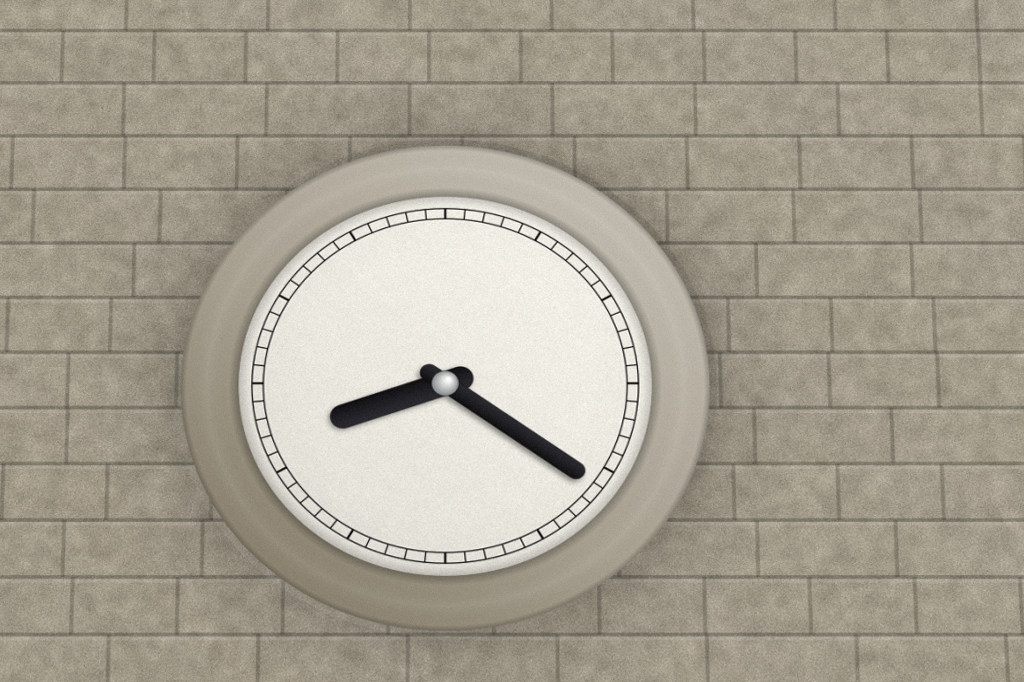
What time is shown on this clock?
8:21
